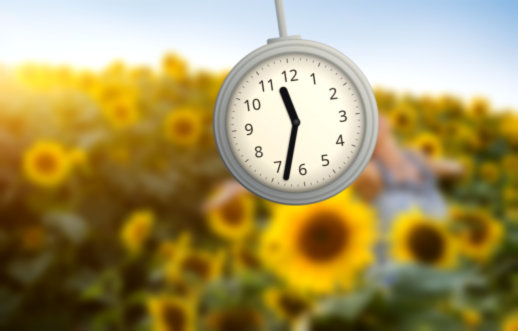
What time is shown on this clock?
11:33
